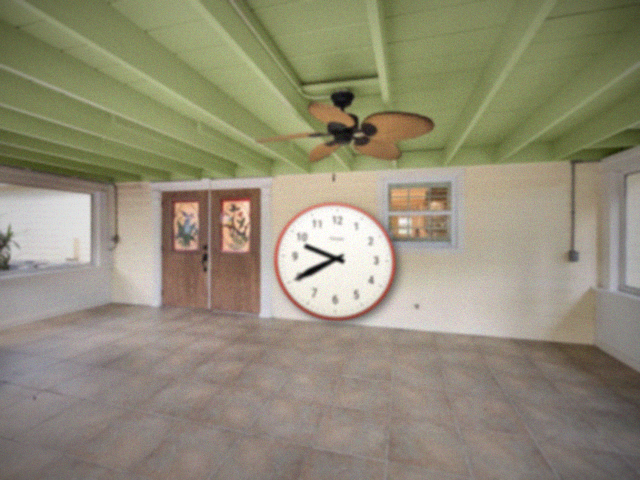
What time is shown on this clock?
9:40
